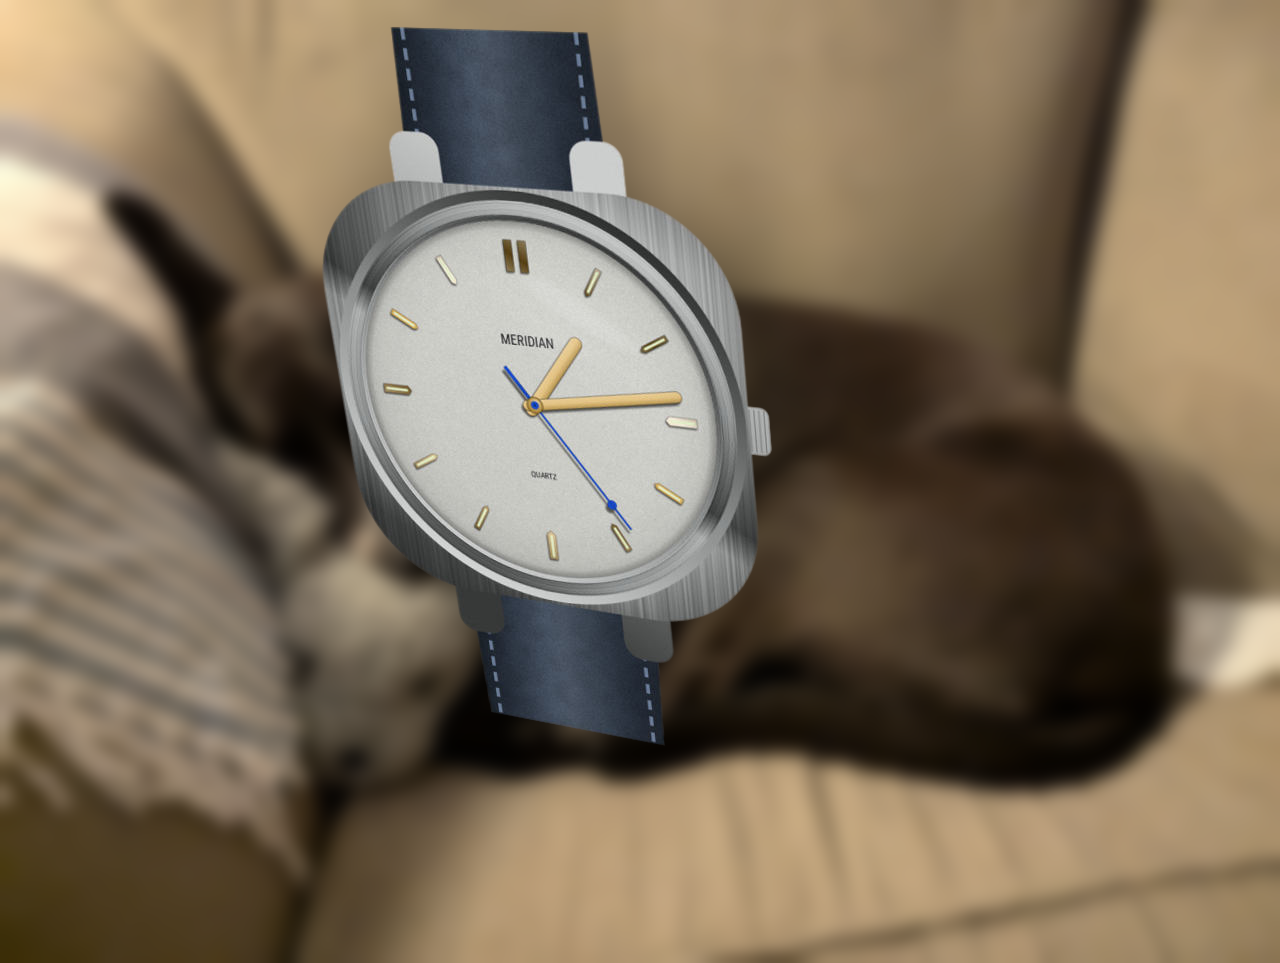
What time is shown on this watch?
1:13:24
